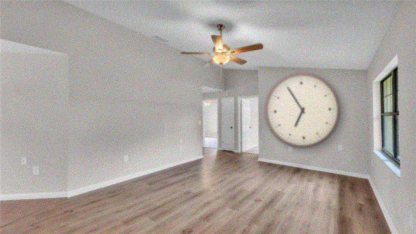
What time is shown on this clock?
6:55
